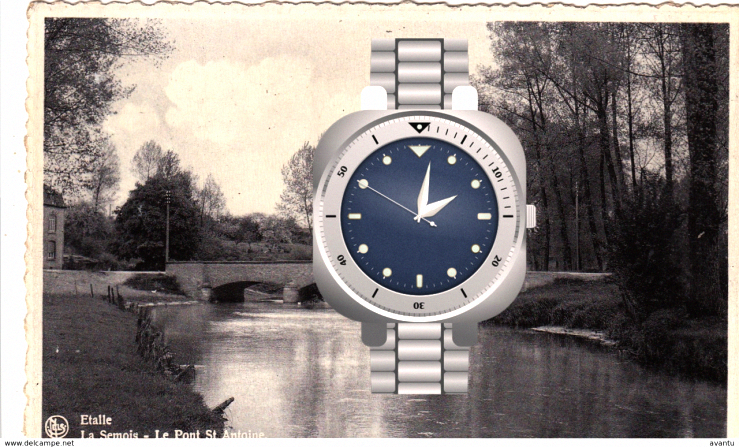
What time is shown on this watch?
2:01:50
